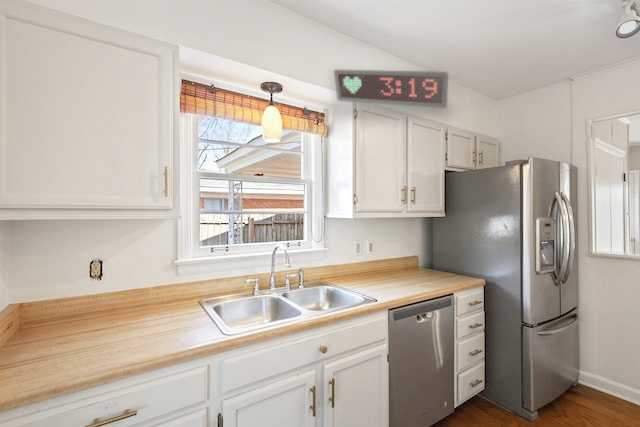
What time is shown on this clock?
3:19
